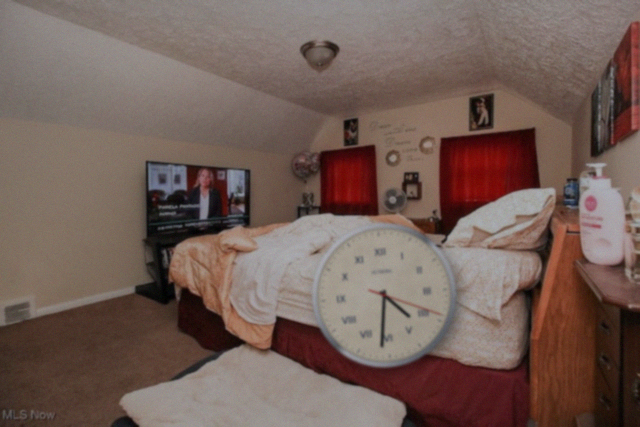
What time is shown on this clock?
4:31:19
